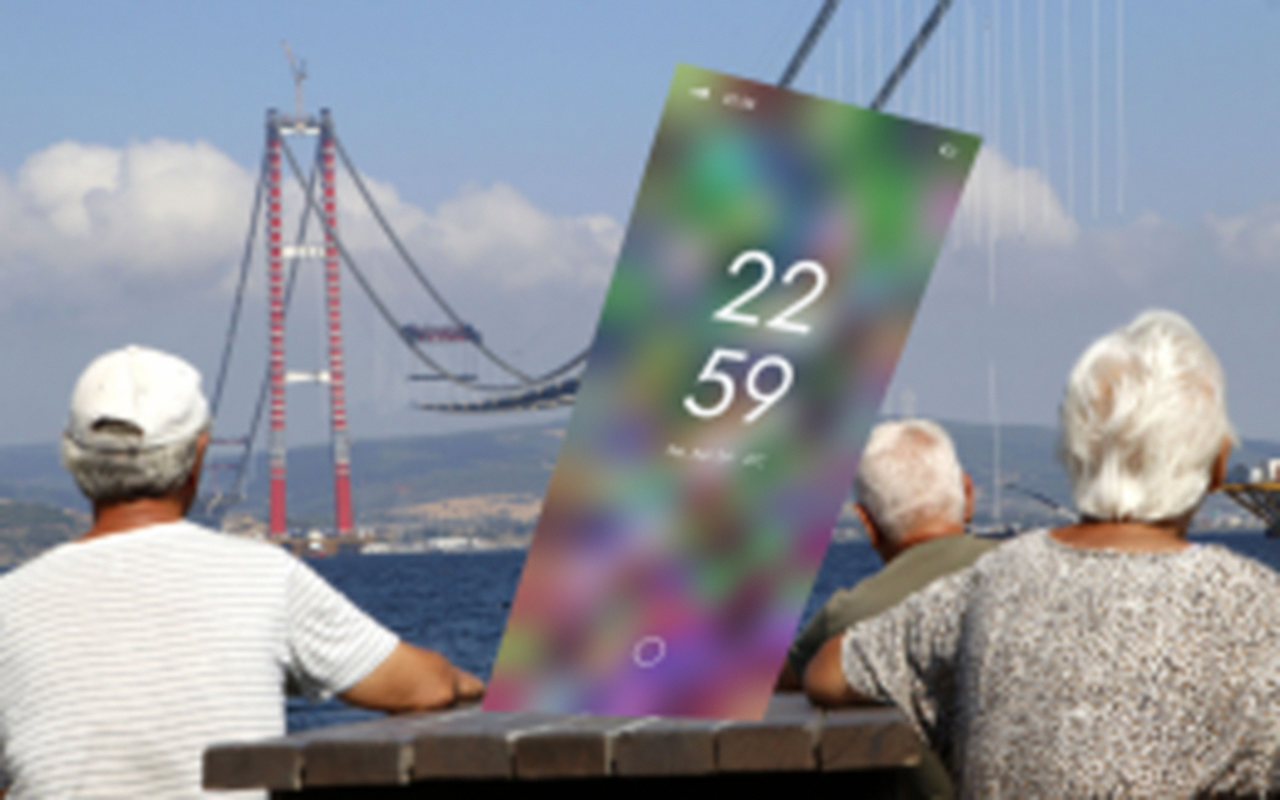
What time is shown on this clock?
22:59
